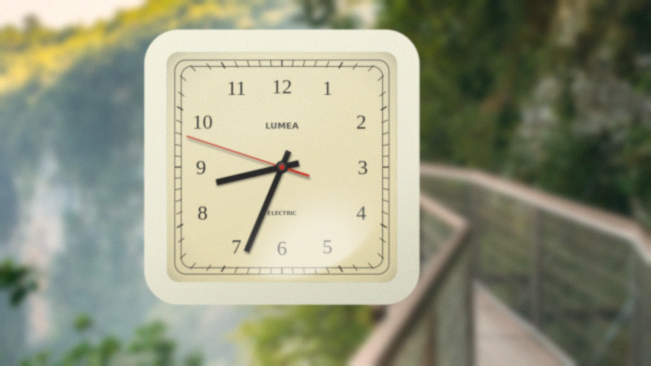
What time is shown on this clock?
8:33:48
